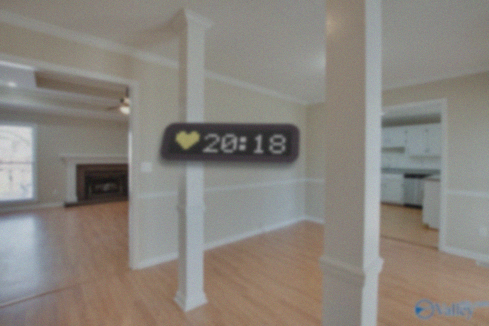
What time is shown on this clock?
20:18
